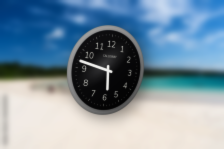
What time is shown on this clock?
5:47
